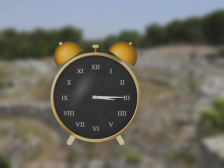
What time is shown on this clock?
3:15
